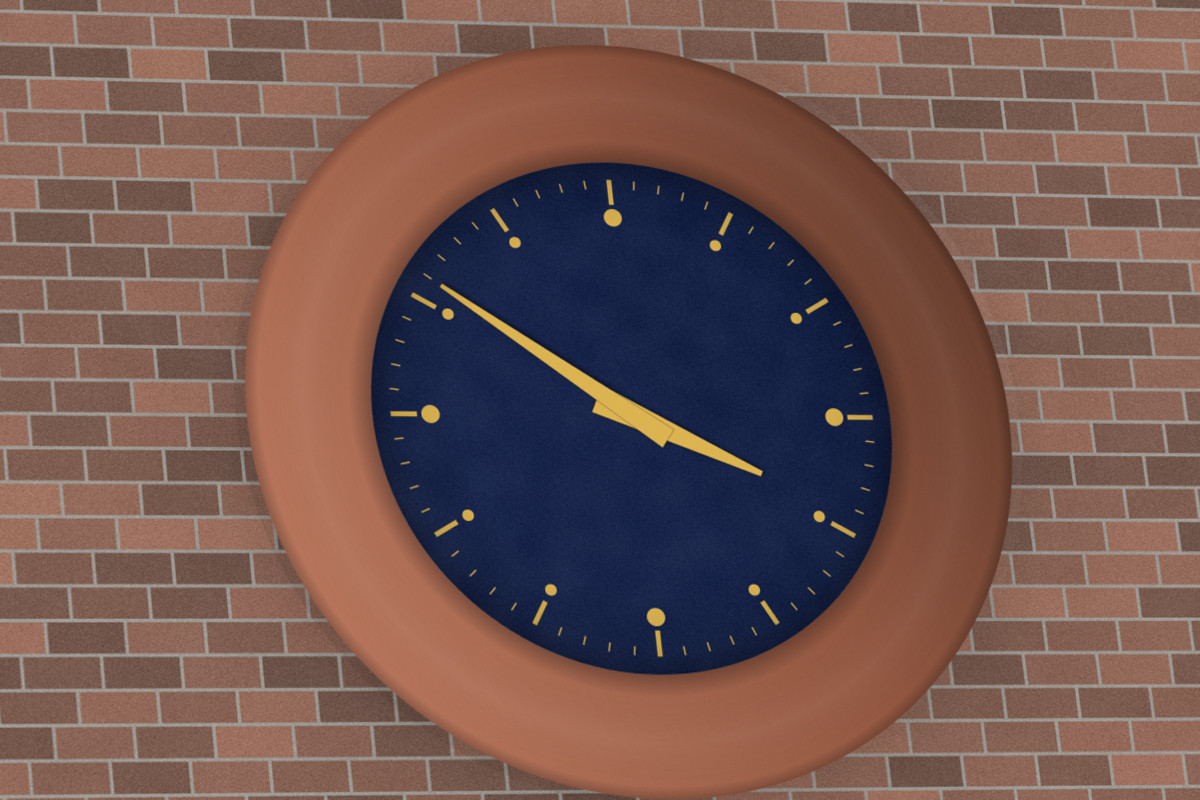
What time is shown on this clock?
3:51
